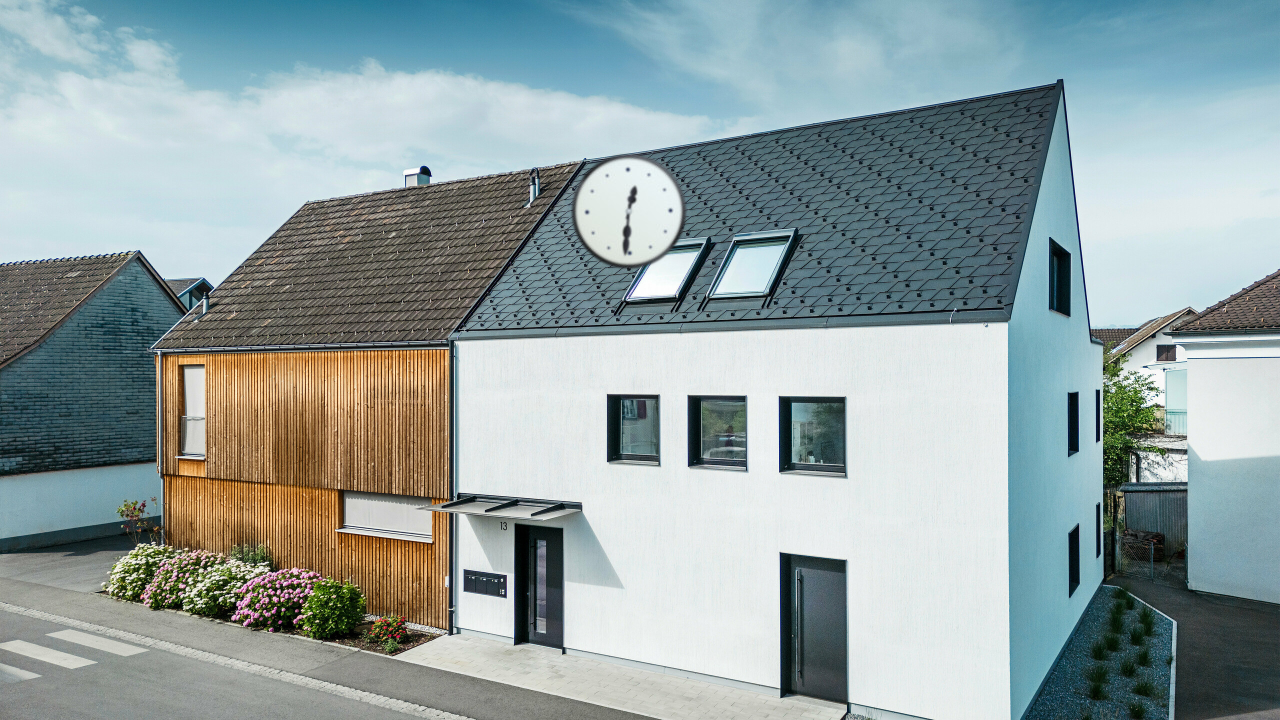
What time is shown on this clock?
12:31
